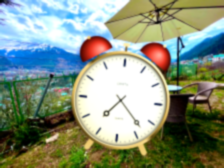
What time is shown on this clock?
7:23
